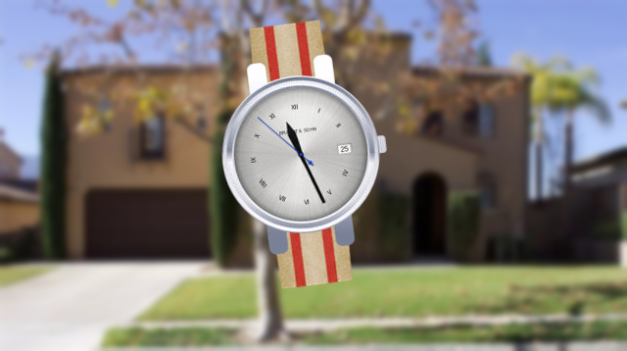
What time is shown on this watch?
11:26:53
